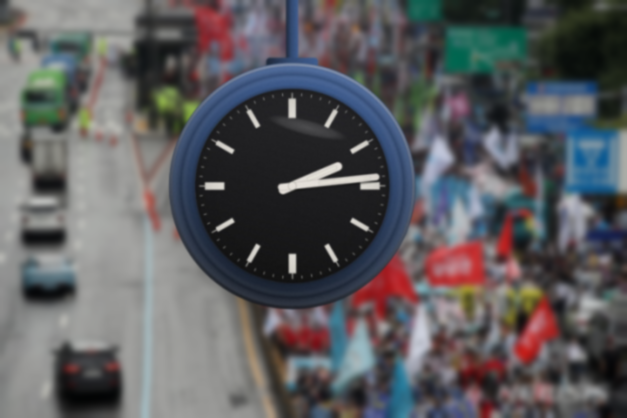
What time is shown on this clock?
2:14
